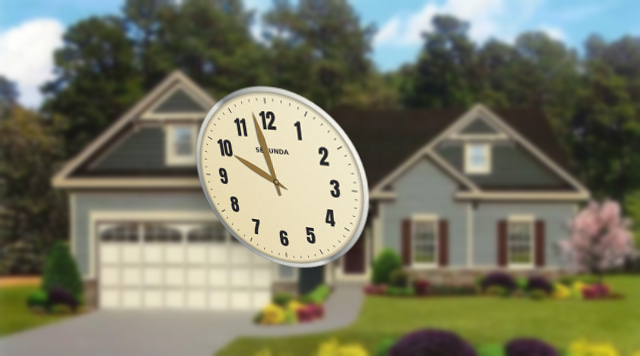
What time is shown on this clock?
9:58
